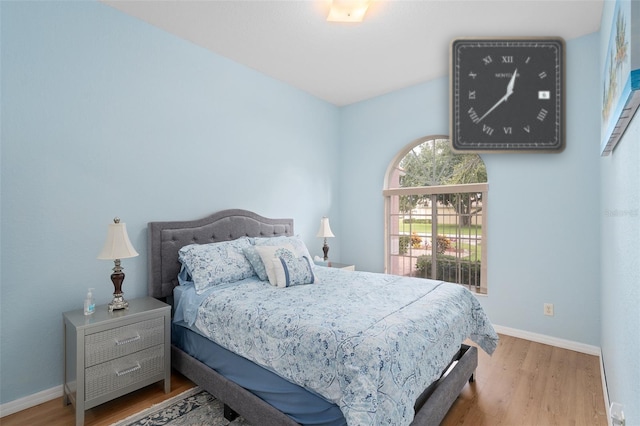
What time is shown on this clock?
12:38
